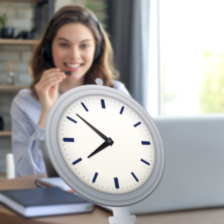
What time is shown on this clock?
7:52
